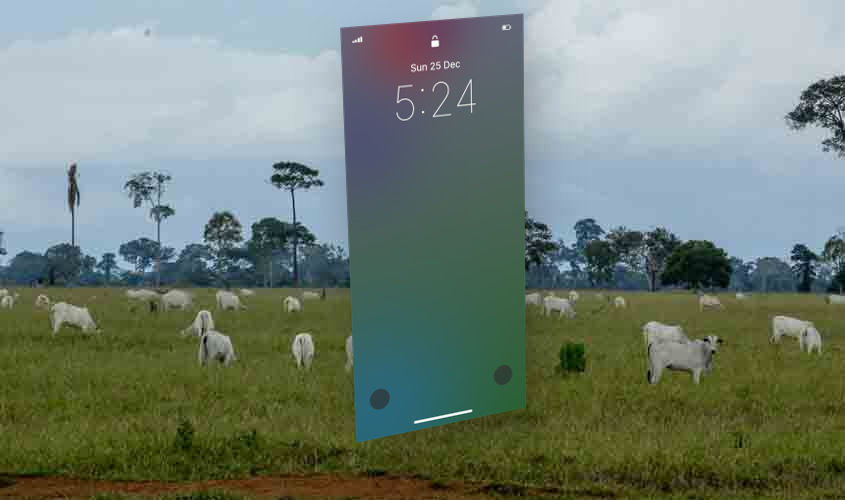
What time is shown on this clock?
5:24
